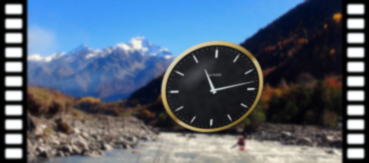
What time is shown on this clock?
11:13
